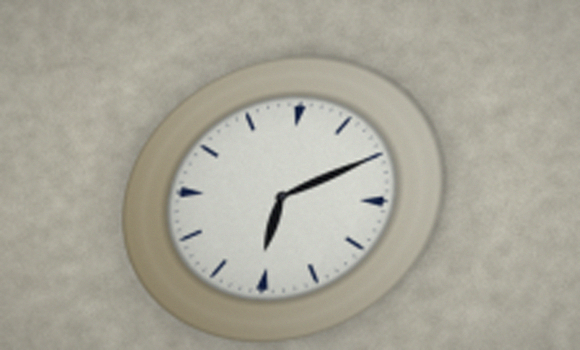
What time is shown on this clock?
6:10
